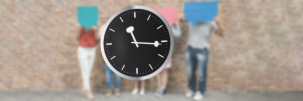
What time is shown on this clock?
11:16
